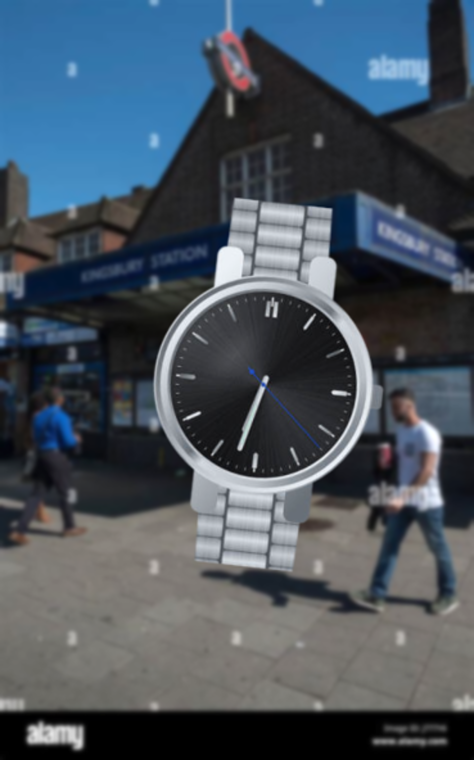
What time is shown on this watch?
6:32:22
